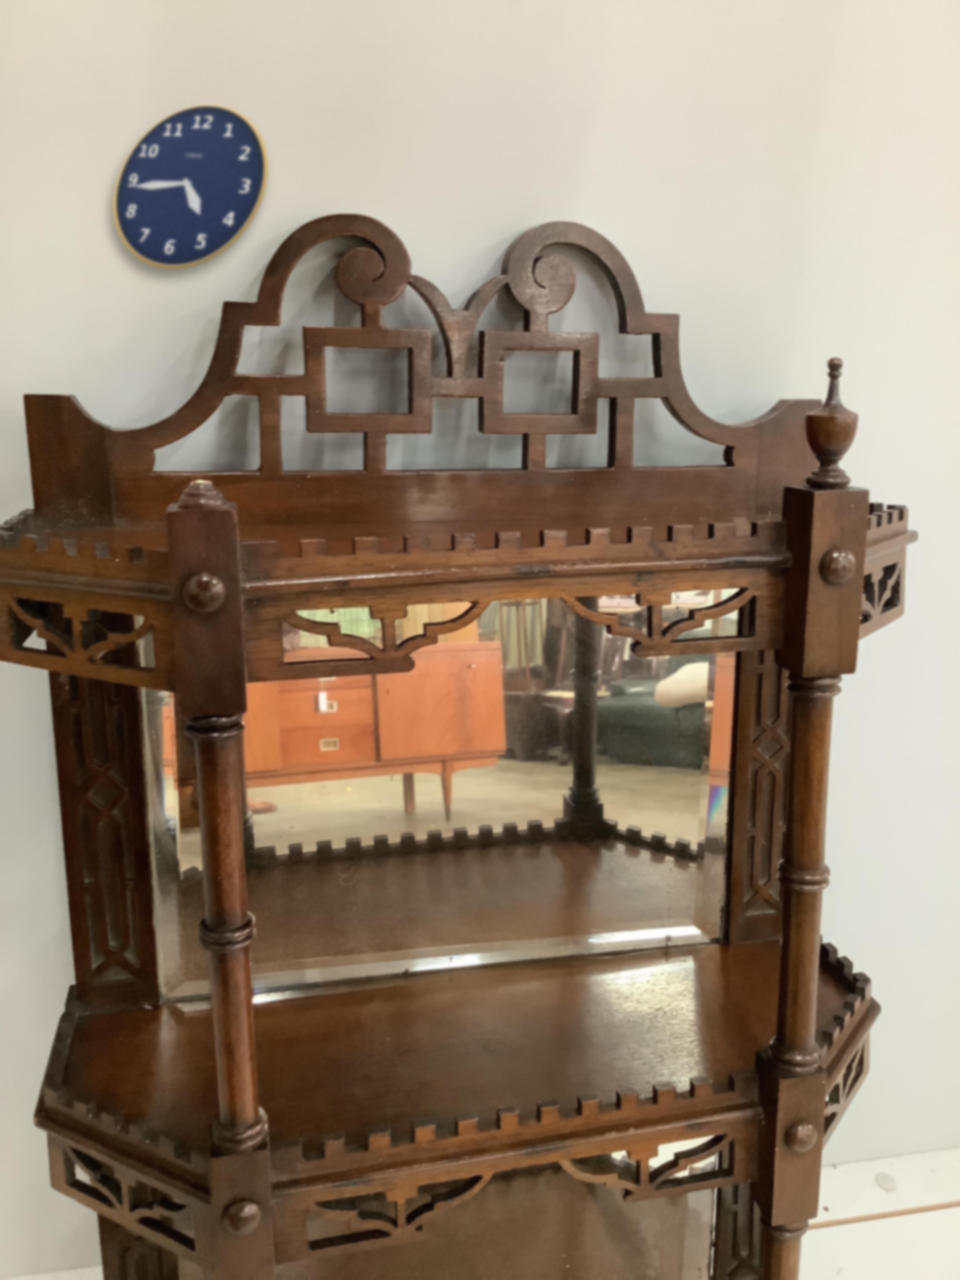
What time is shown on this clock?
4:44
